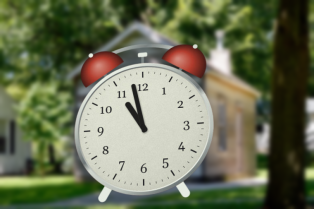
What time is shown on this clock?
10:58
